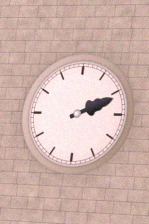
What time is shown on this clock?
2:11
